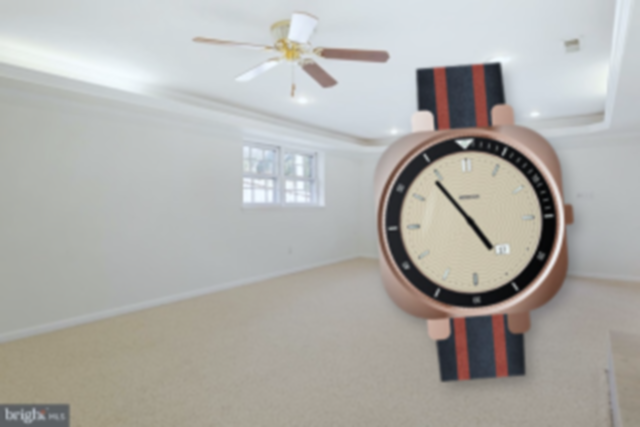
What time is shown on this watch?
4:54
